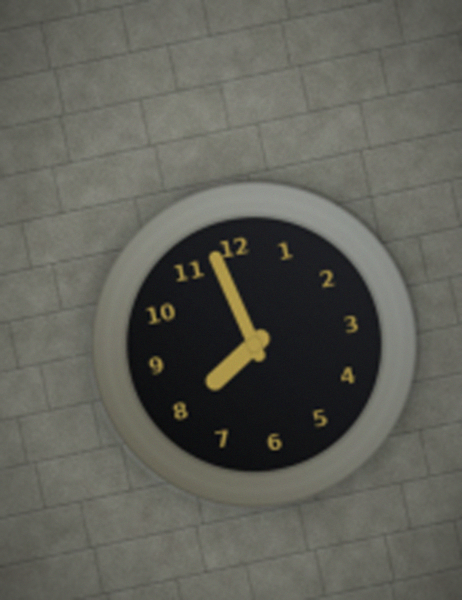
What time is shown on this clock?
7:58
